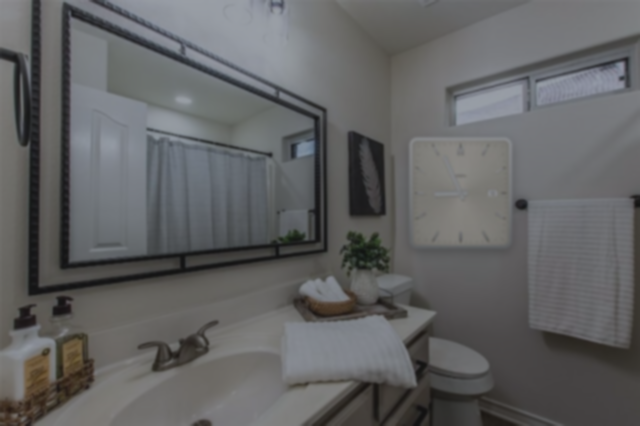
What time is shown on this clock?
8:56
